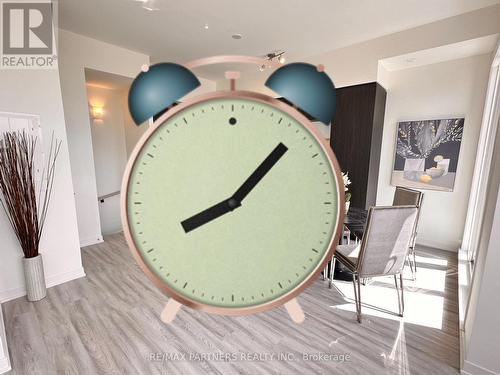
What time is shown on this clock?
8:07
